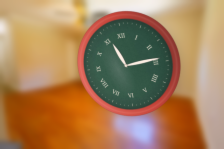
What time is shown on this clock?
11:14
